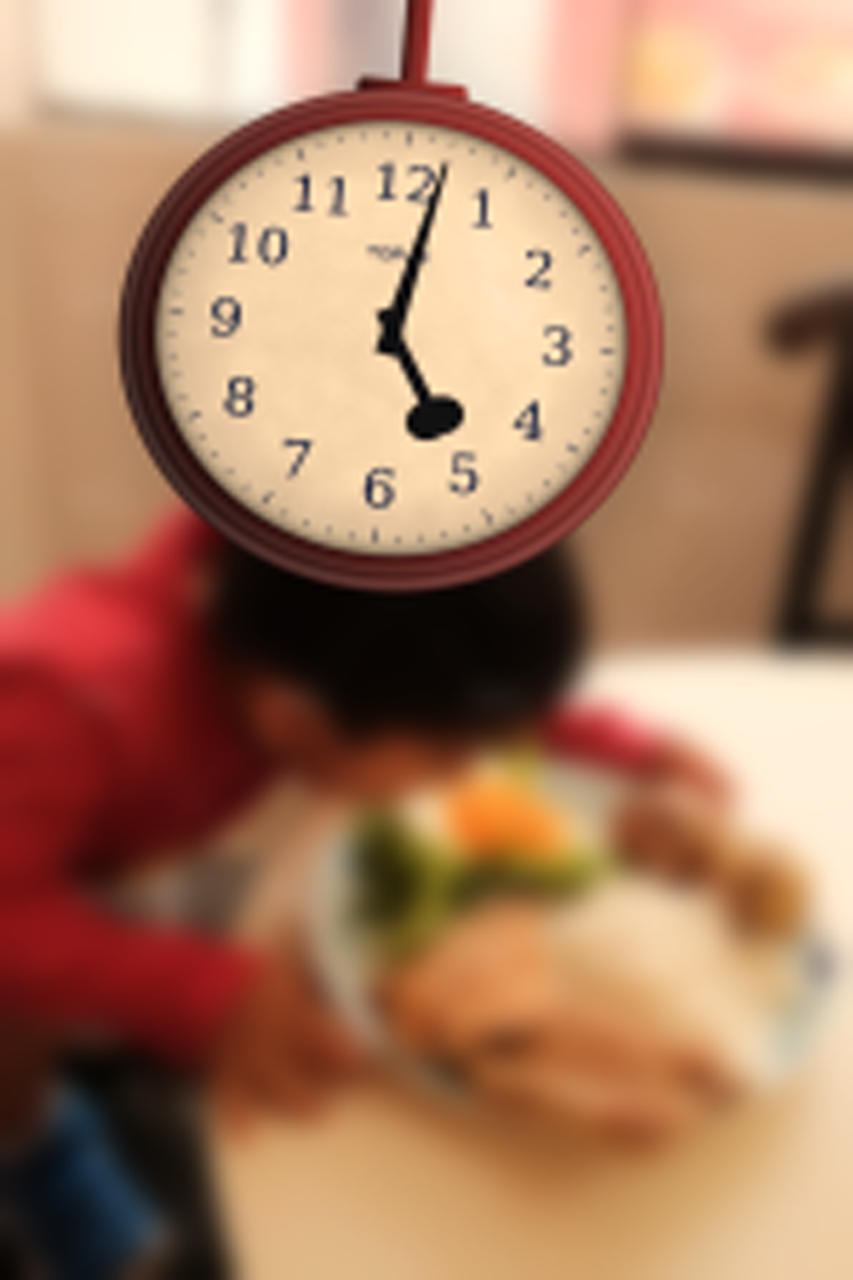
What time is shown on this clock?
5:02
